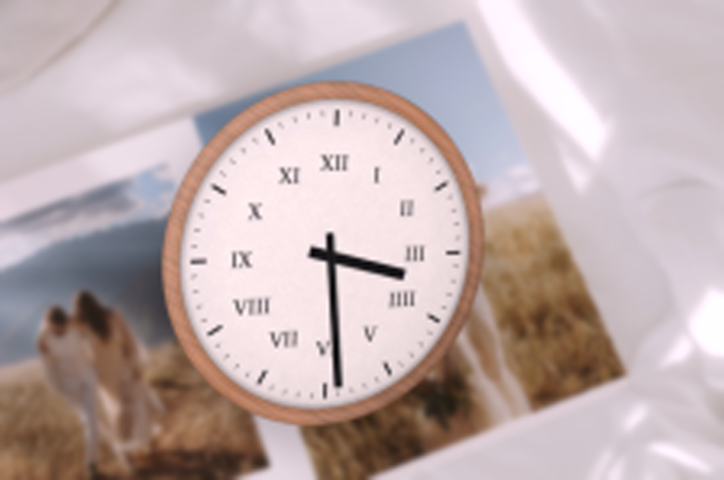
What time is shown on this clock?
3:29
